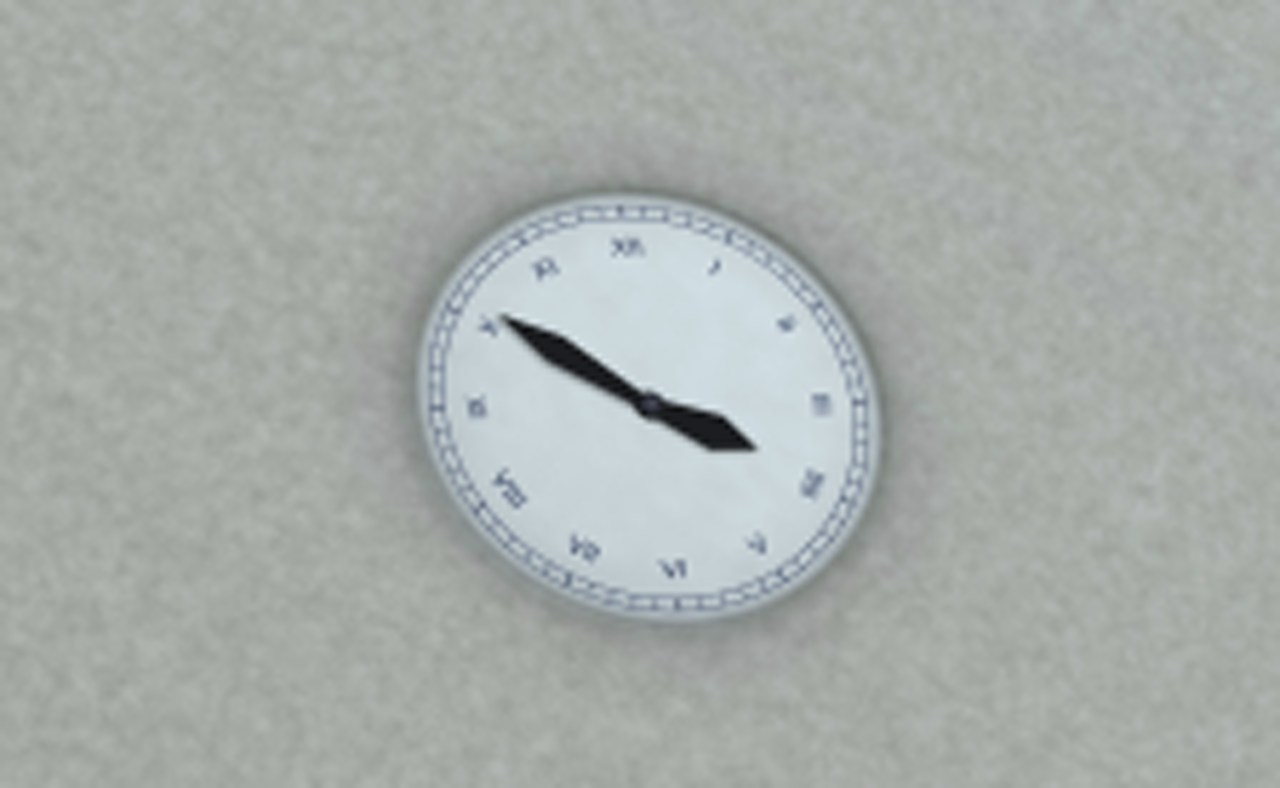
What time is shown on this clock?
3:51
